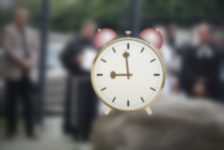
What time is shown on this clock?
8:59
